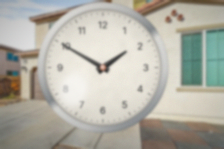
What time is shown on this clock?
1:50
